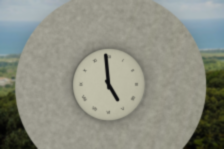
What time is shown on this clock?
4:59
